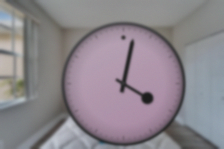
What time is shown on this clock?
4:02
